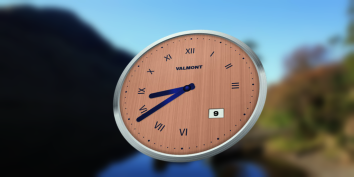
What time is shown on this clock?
8:39
